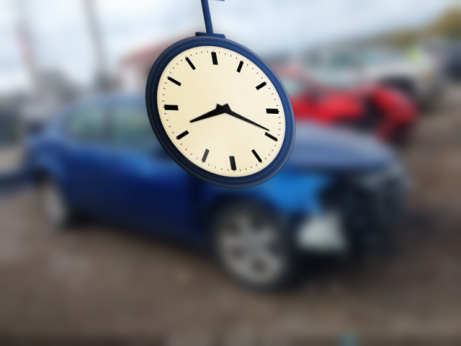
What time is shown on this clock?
8:19
